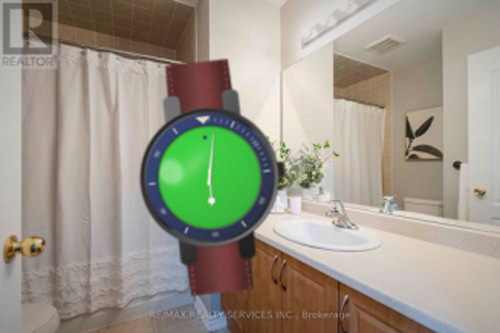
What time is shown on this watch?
6:02
